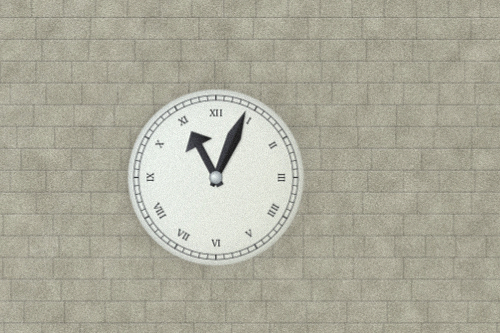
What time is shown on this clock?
11:04
